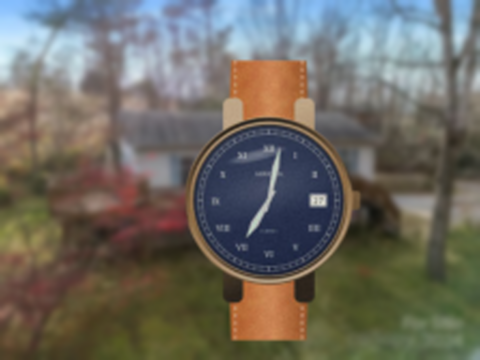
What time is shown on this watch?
7:02
